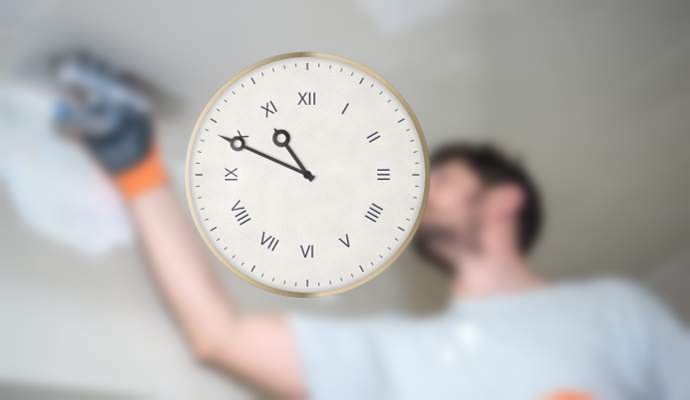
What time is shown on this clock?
10:49
